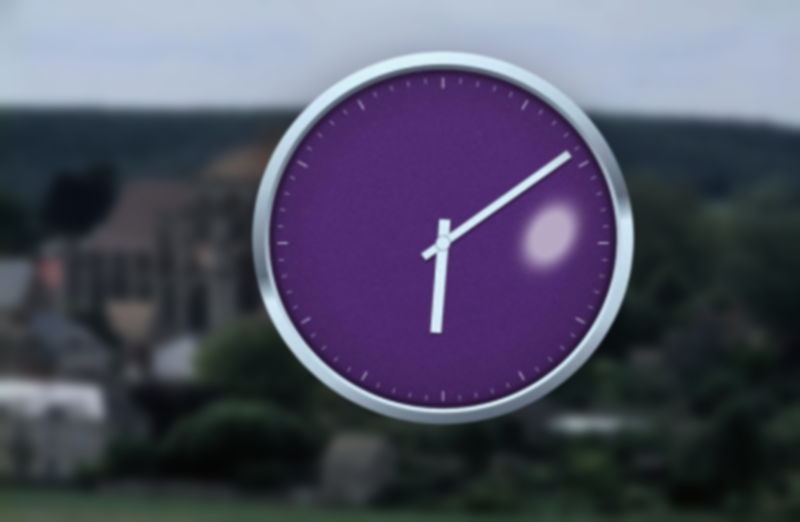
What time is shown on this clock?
6:09
